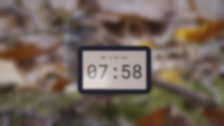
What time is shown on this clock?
7:58
